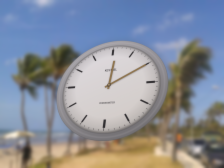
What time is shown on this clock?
12:10
